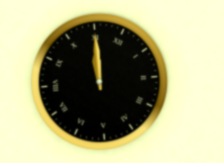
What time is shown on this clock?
10:55
